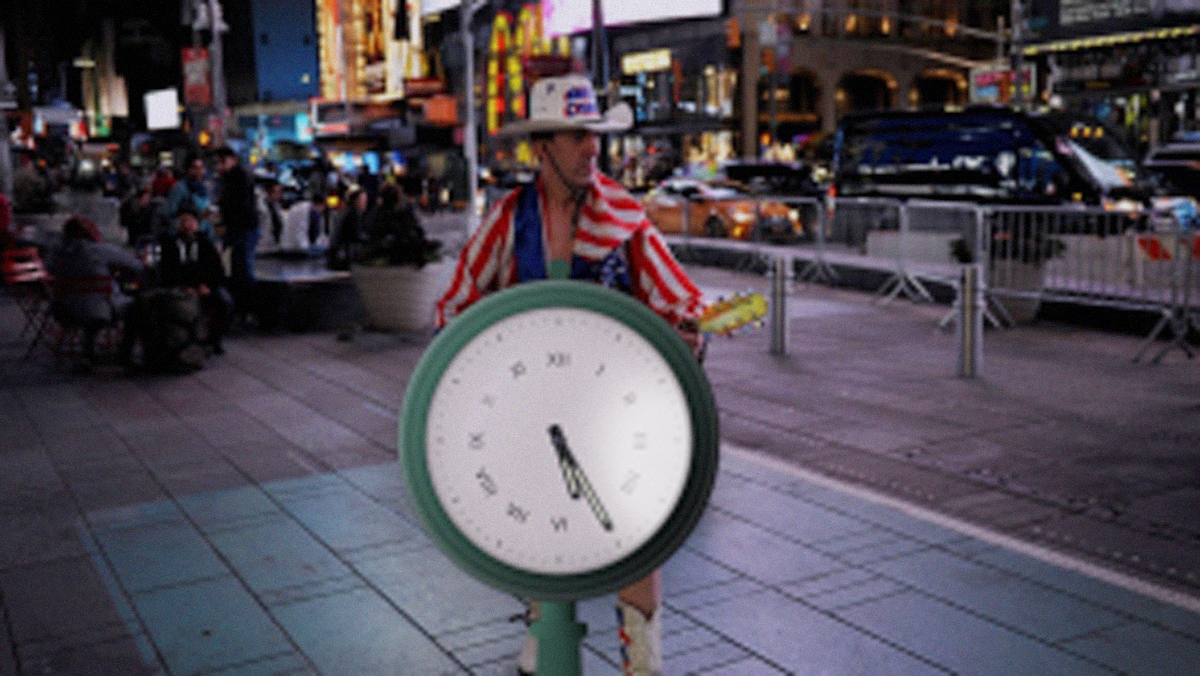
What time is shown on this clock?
5:25
